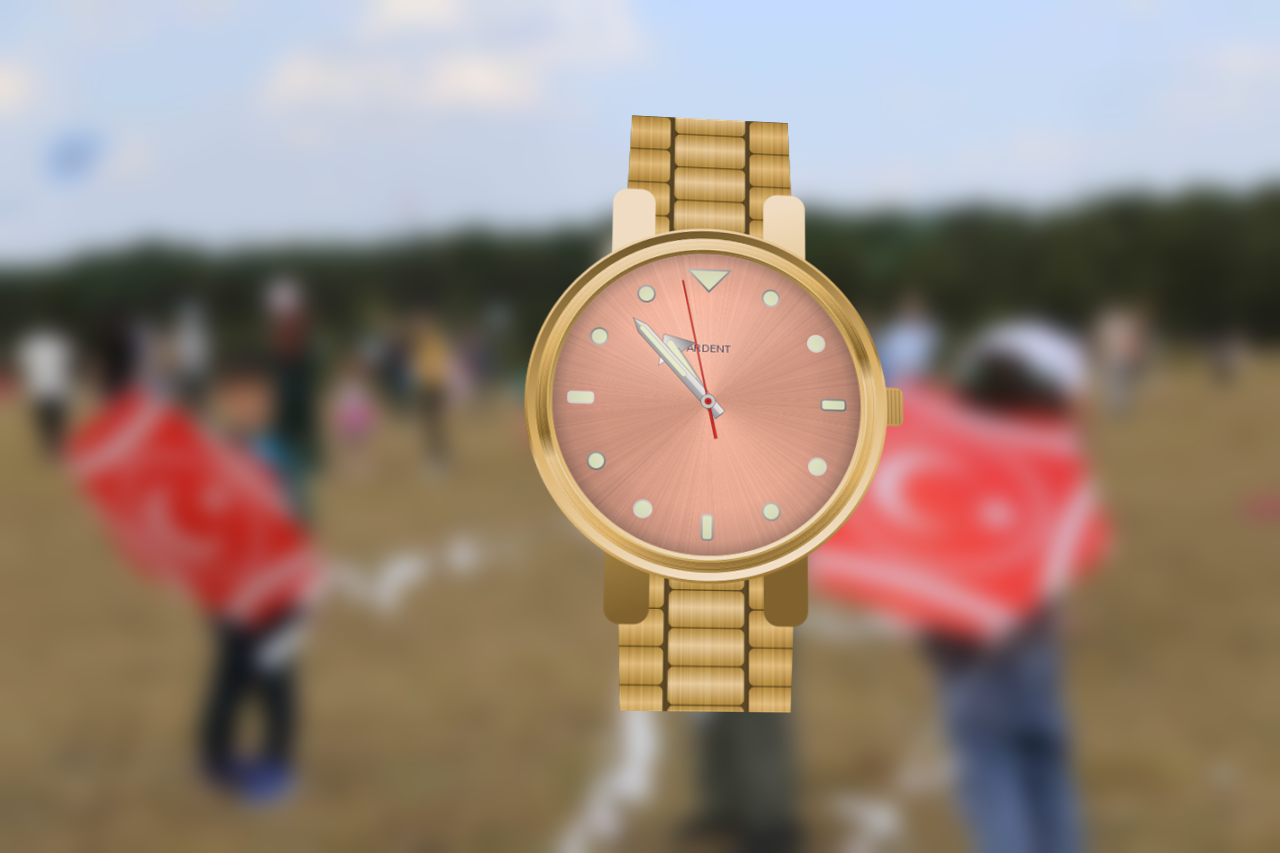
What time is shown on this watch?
10:52:58
